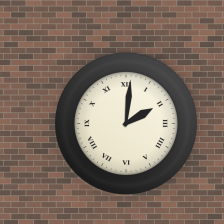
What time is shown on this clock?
2:01
